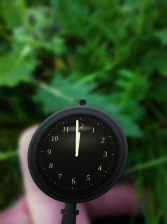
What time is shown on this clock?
11:59
